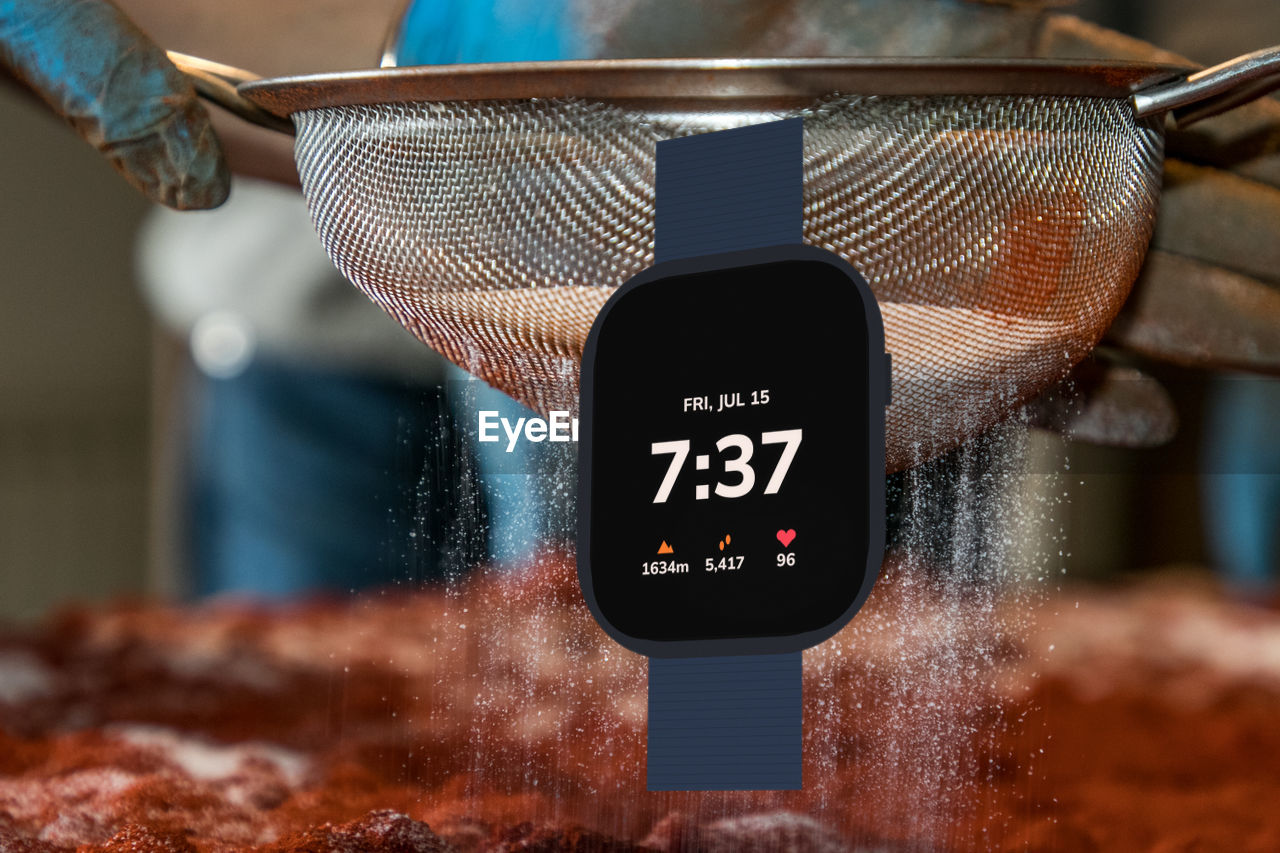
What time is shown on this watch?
7:37
